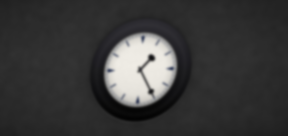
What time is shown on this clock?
1:25
